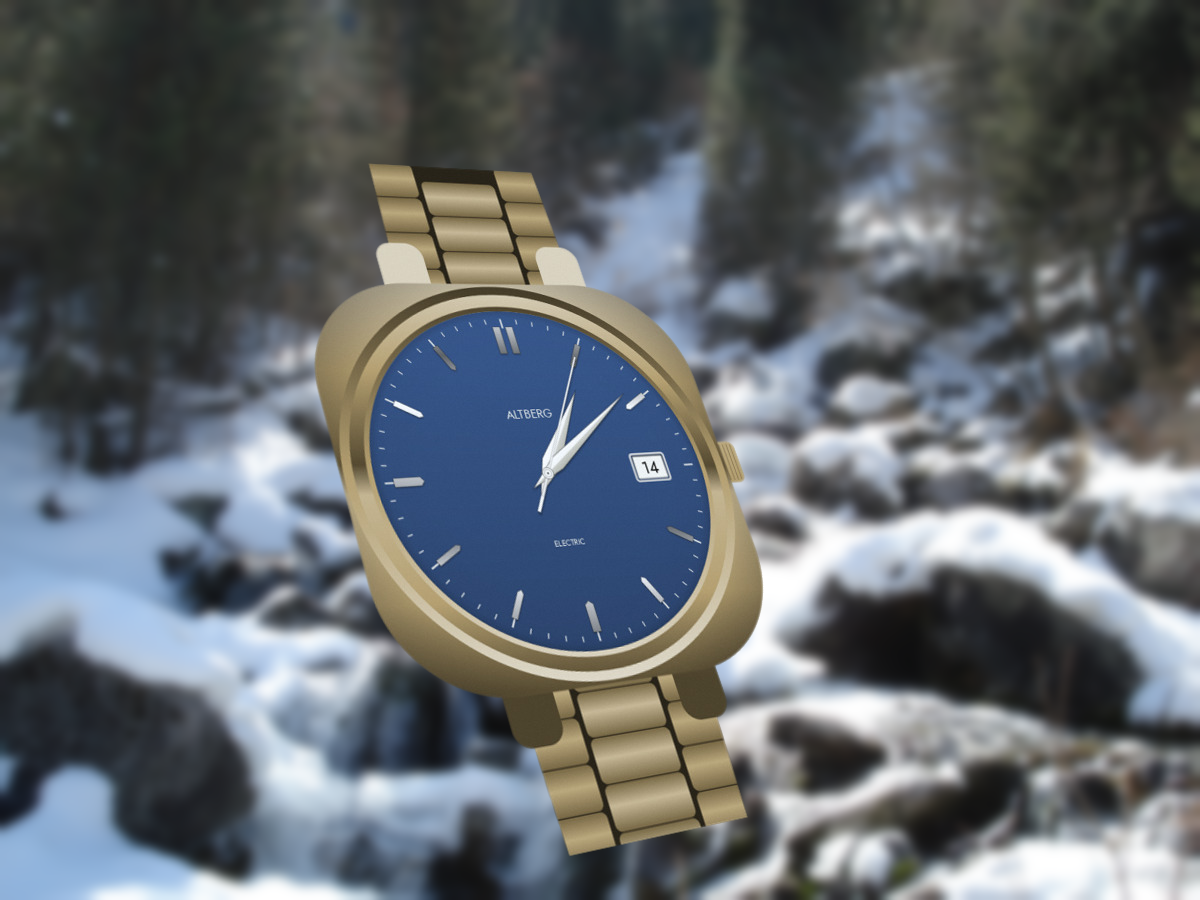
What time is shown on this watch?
1:09:05
